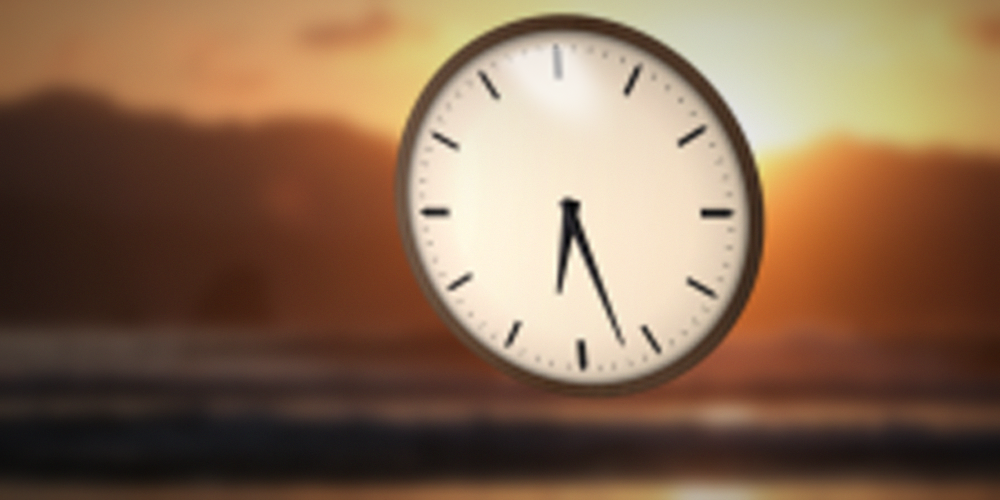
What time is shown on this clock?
6:27
